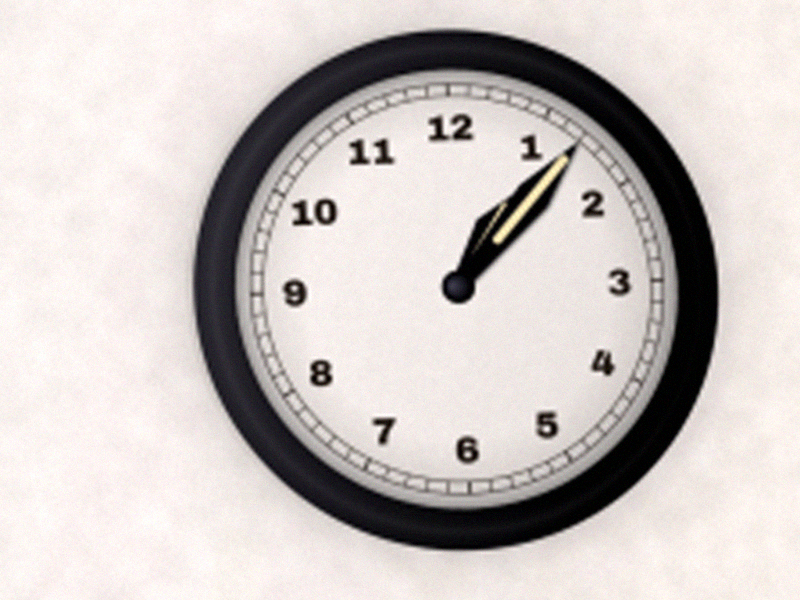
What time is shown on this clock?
1:07
